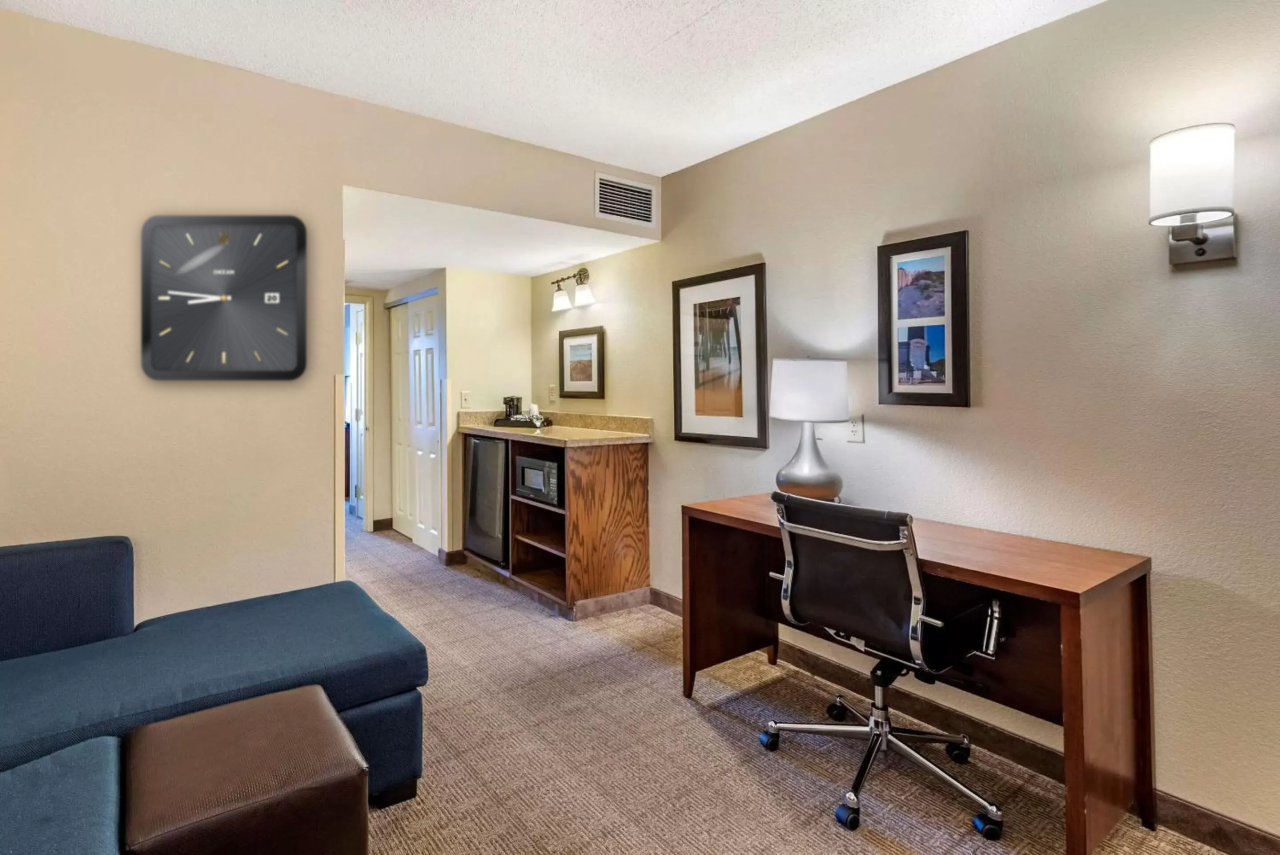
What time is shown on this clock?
8:46
